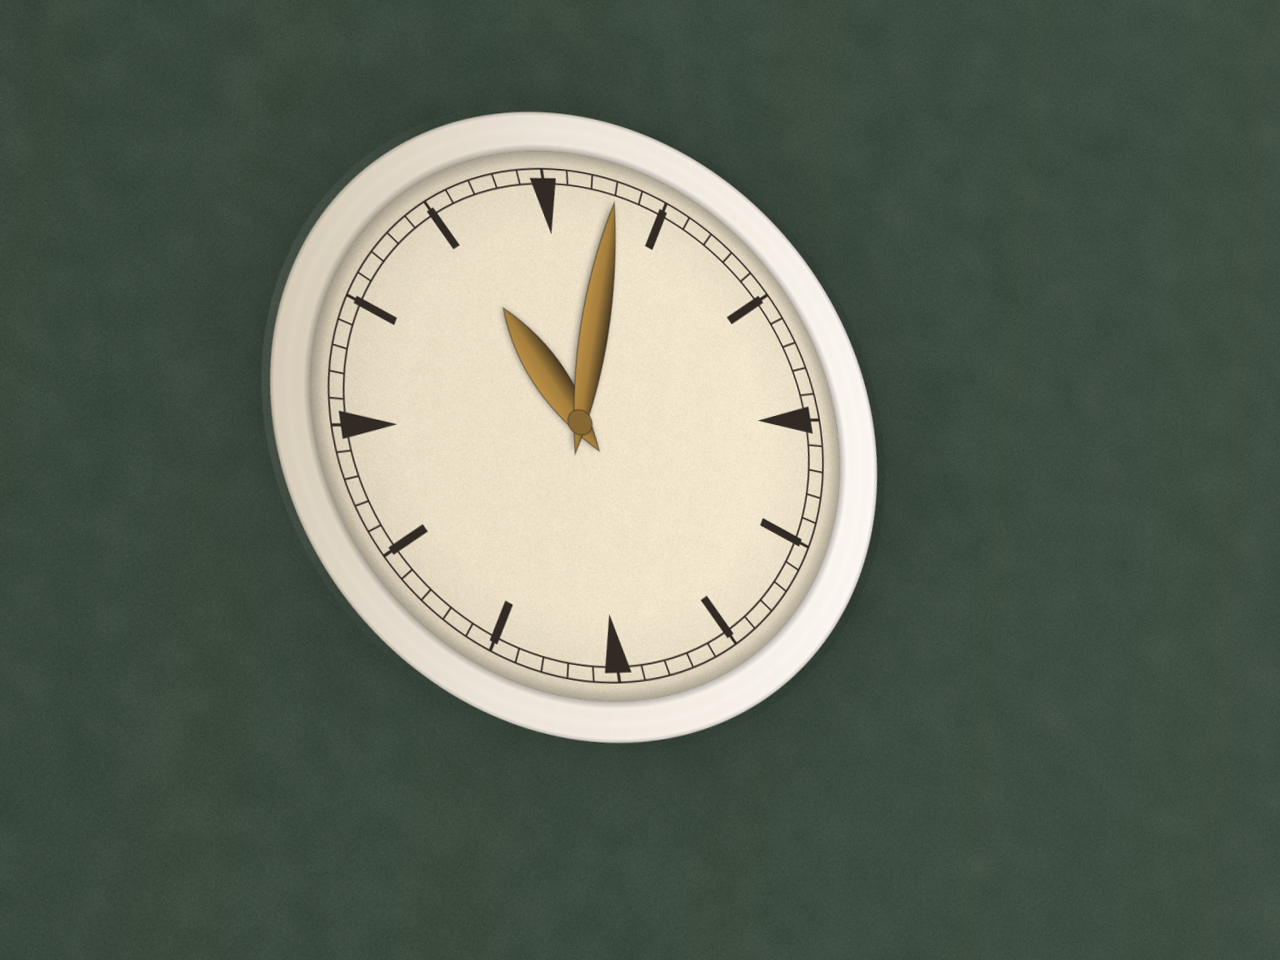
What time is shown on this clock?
11:03
